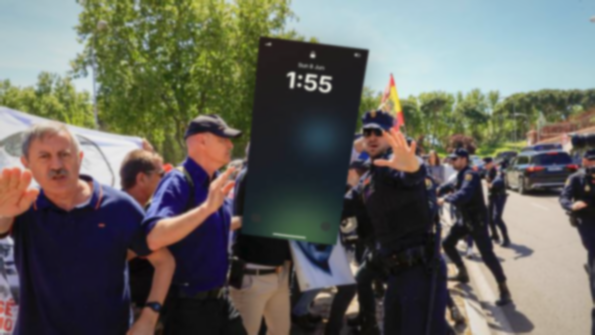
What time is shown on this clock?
1:55
